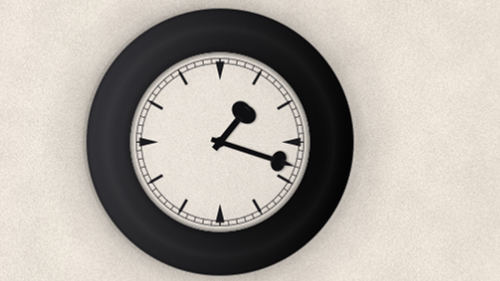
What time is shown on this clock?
1:18
